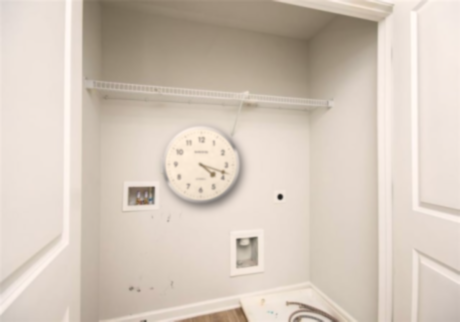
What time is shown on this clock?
4:18
